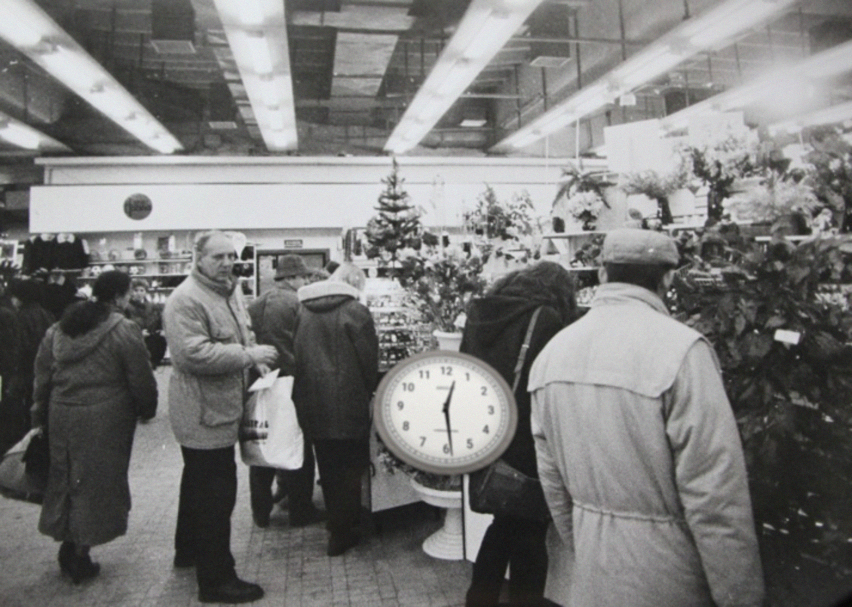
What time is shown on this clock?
12:29
